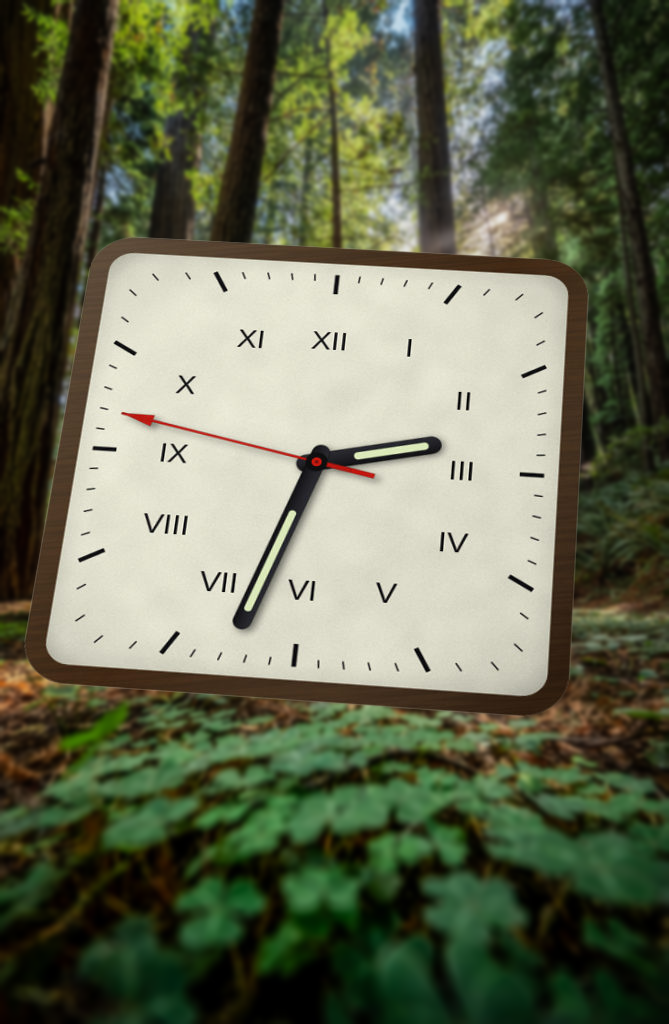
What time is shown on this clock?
2:32:47
